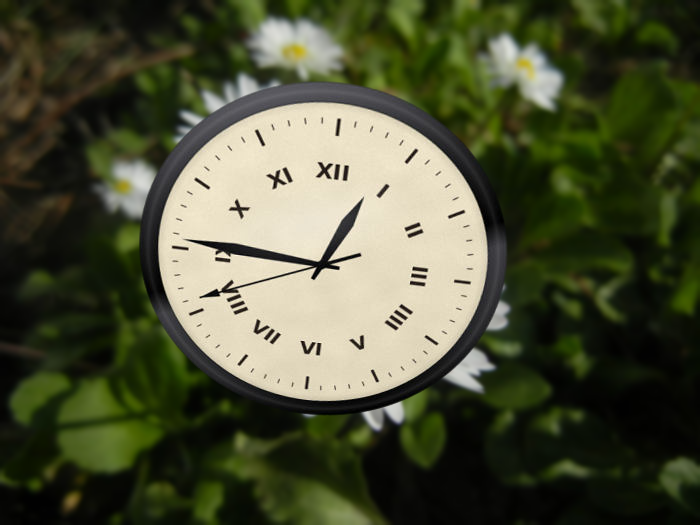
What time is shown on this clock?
12:45:41
